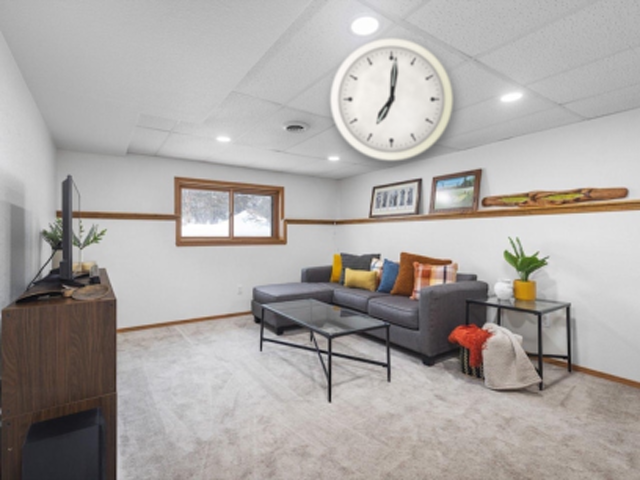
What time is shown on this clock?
7:01
